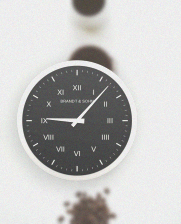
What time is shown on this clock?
9:07
